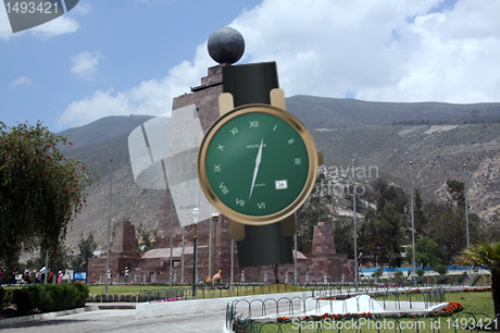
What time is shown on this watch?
12:33
